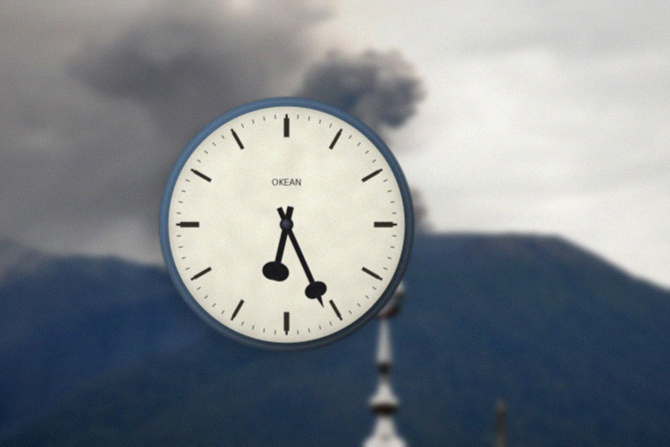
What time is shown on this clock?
6:26
